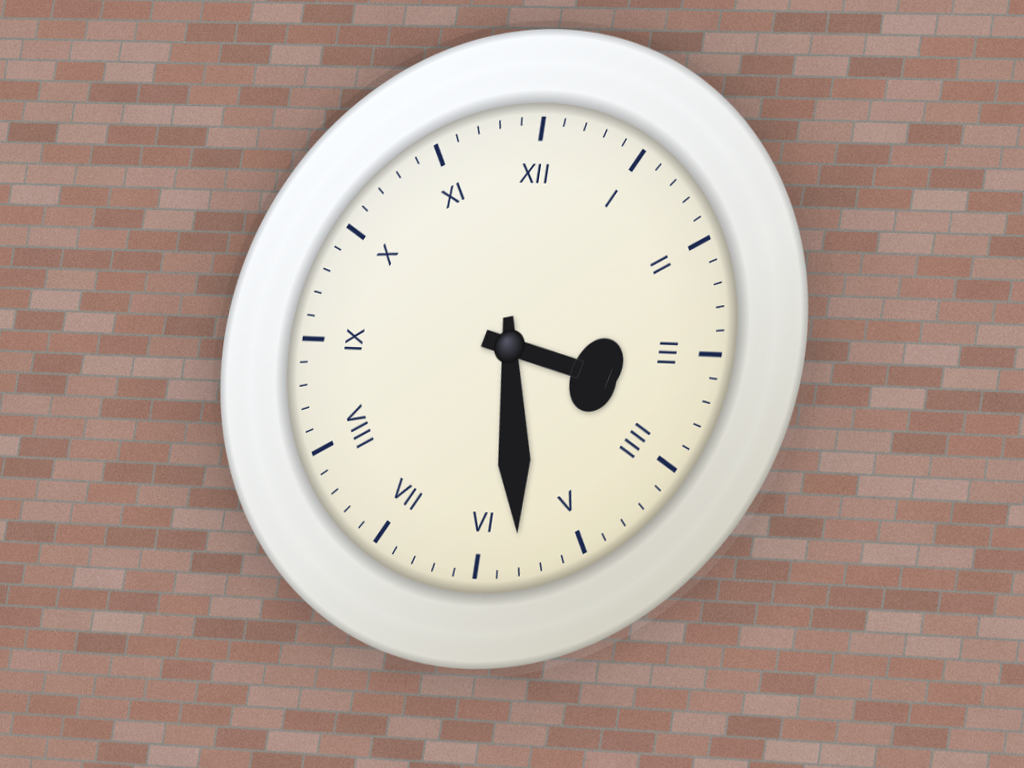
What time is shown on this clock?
3:28
